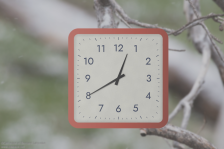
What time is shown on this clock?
12:40
